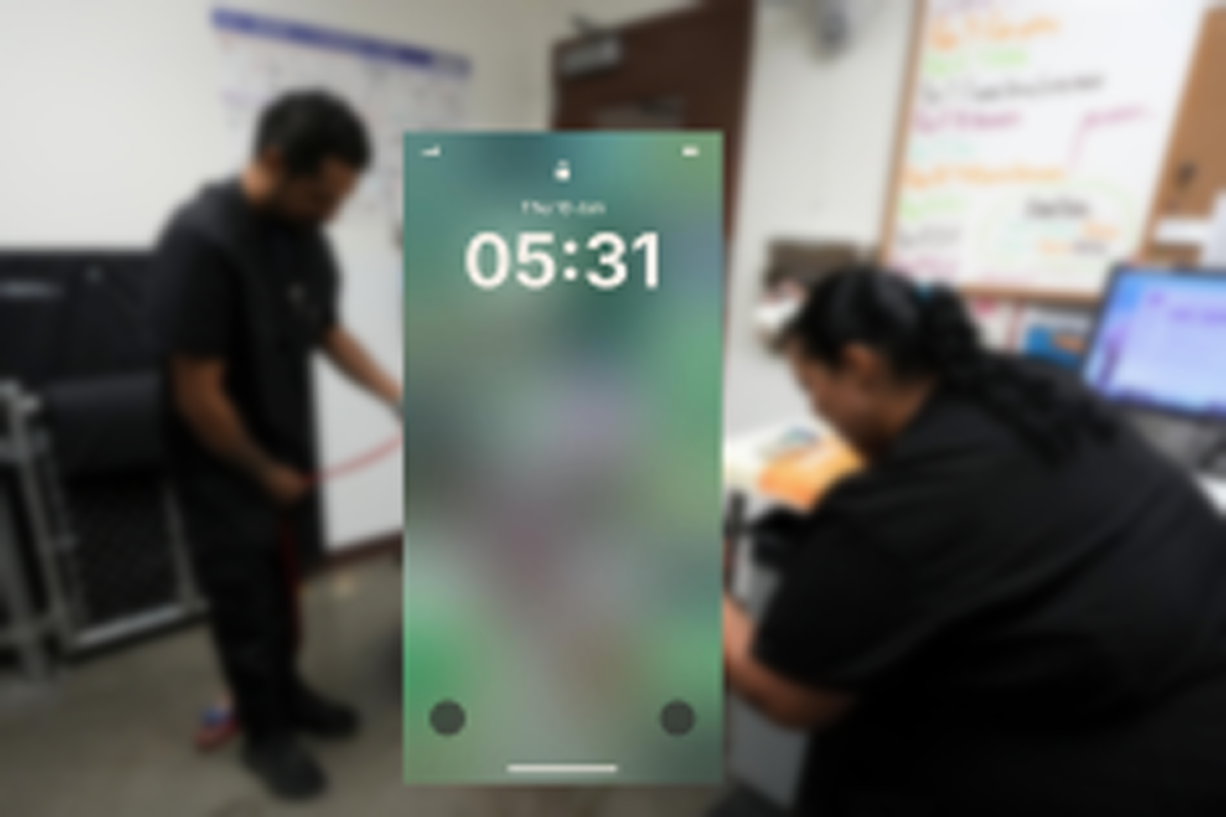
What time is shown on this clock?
5:31
